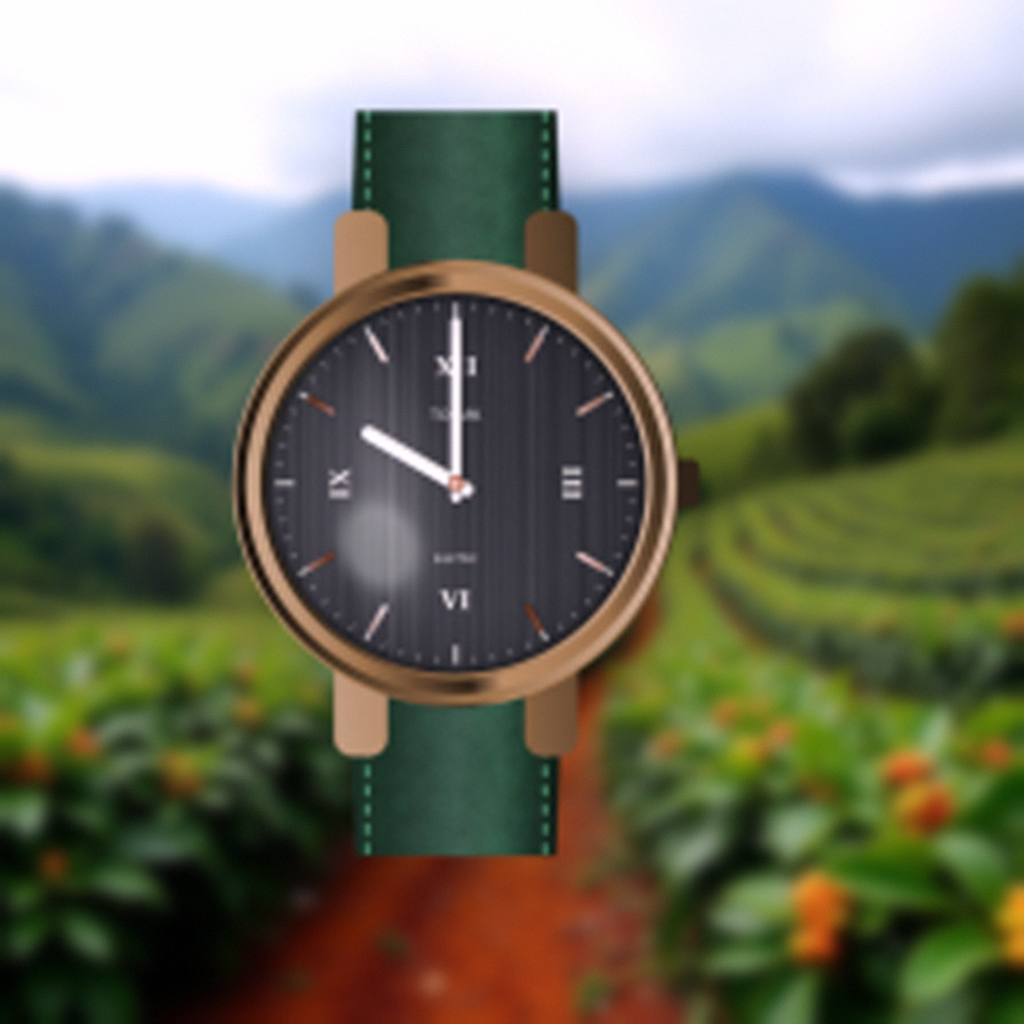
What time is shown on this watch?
10:00
